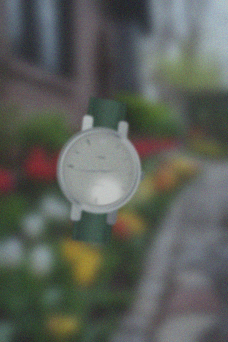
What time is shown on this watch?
2:44
